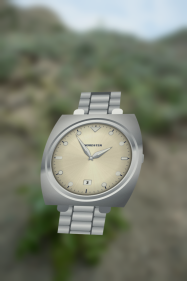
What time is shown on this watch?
1:54
